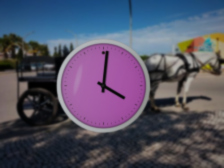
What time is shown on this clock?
4:01
